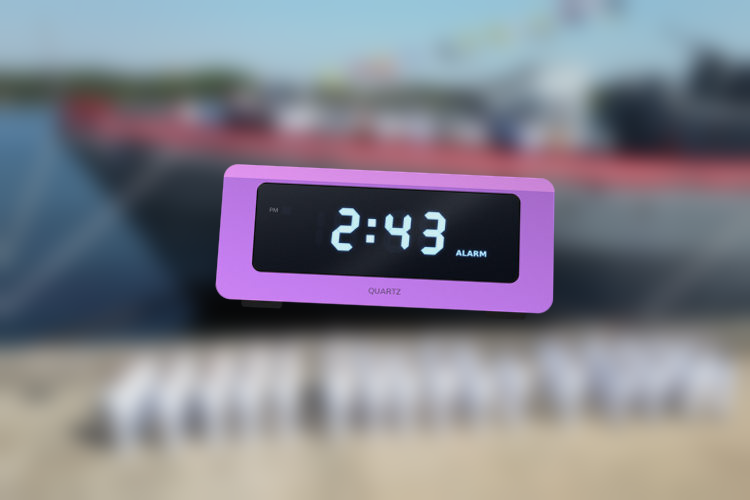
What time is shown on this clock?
2:43
